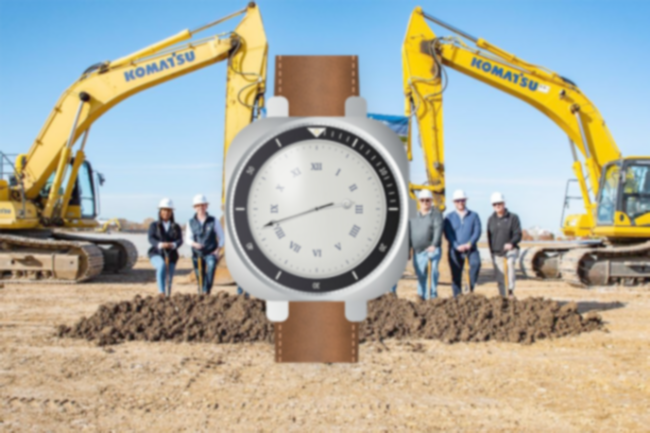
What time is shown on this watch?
2:41:42
